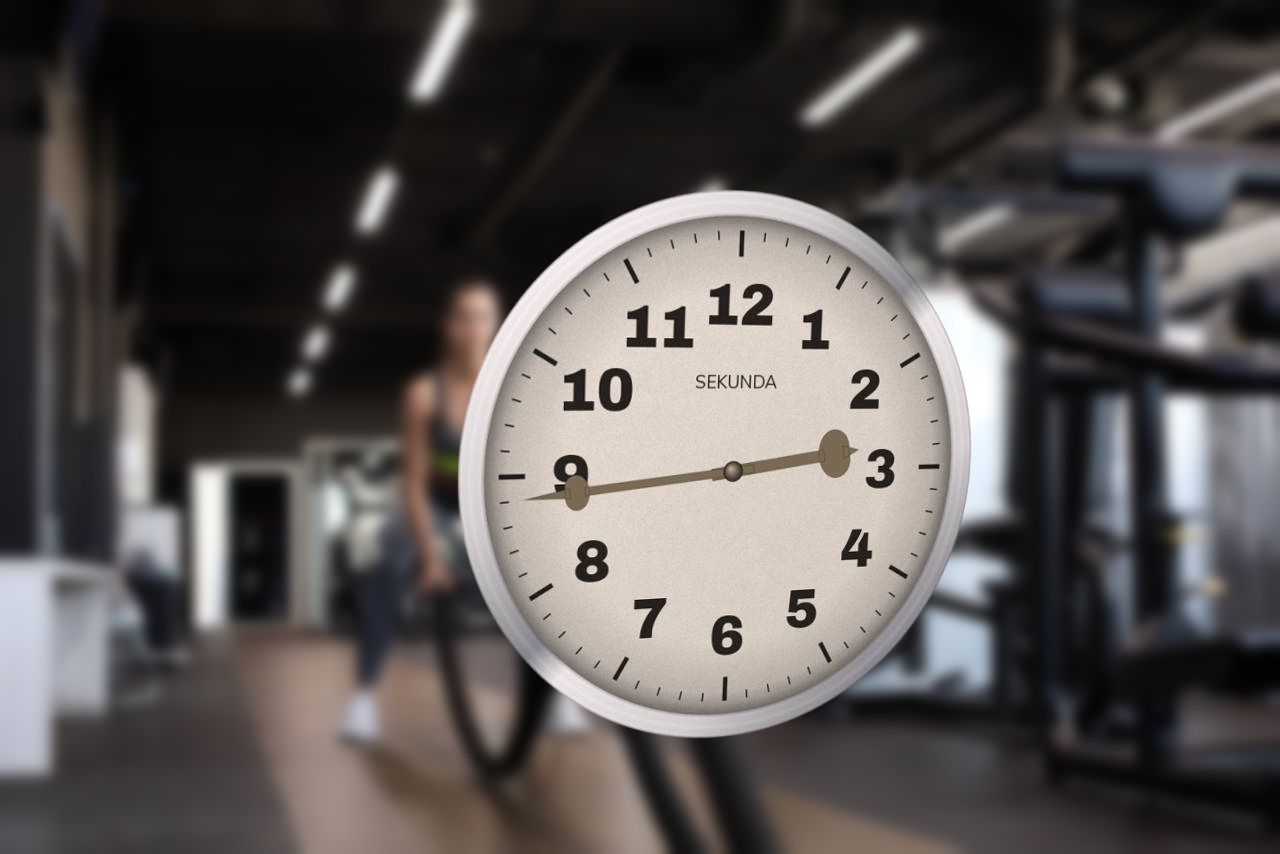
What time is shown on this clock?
2:44
